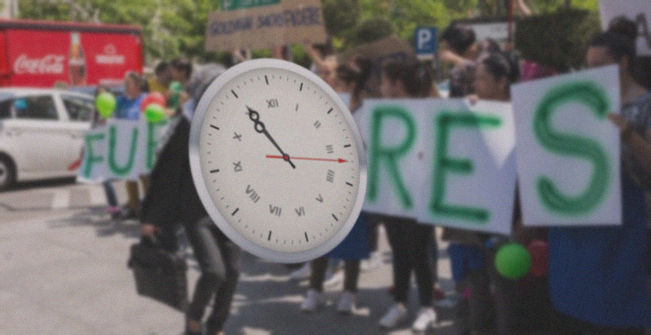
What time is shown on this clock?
10:55:17
